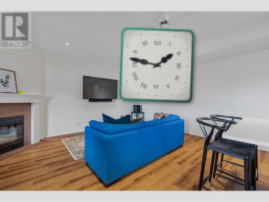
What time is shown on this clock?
1:47
